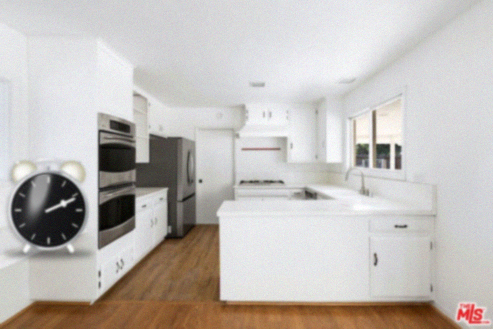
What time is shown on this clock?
2:11
